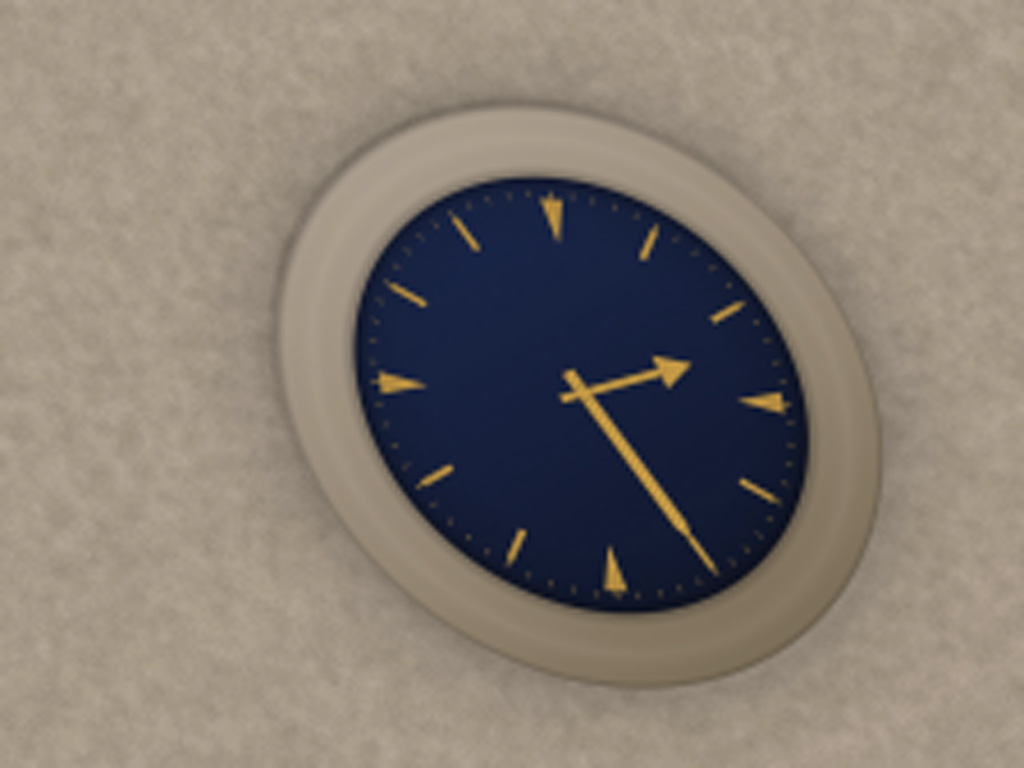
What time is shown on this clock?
2:25
